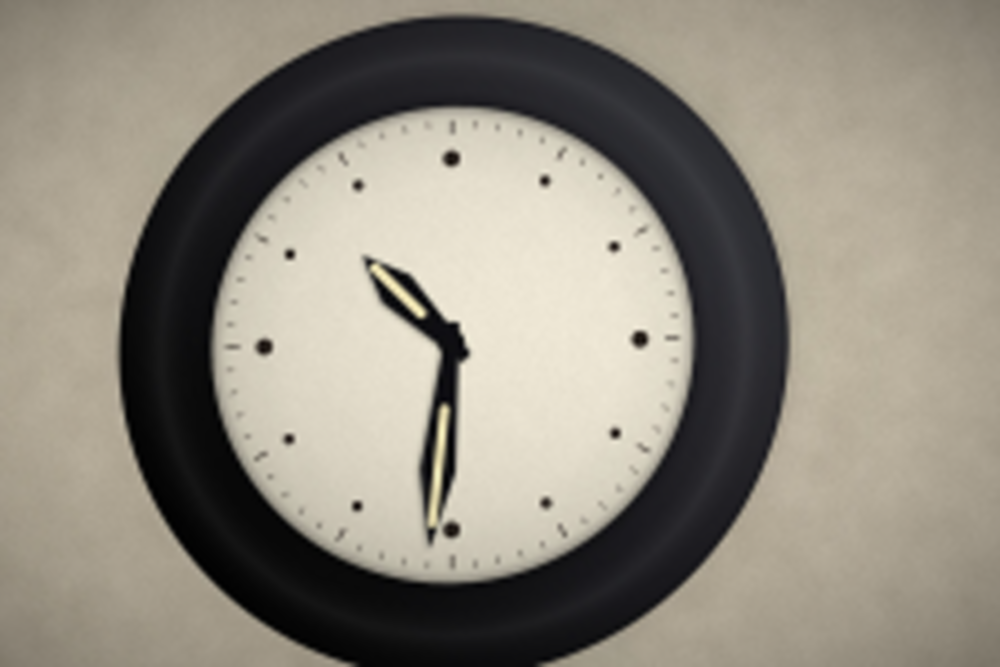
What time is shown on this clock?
10:31
